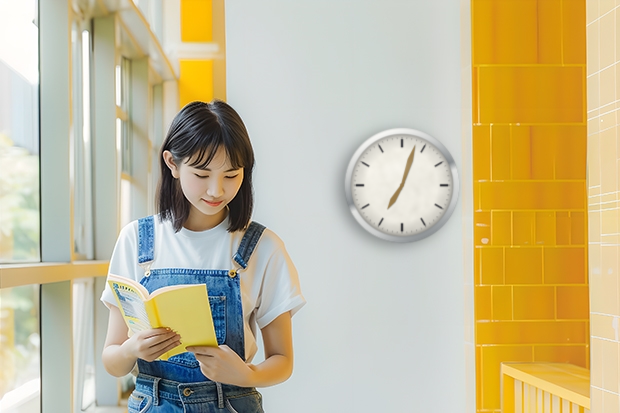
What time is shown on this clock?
7:03
